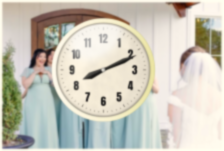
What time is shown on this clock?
8:11
